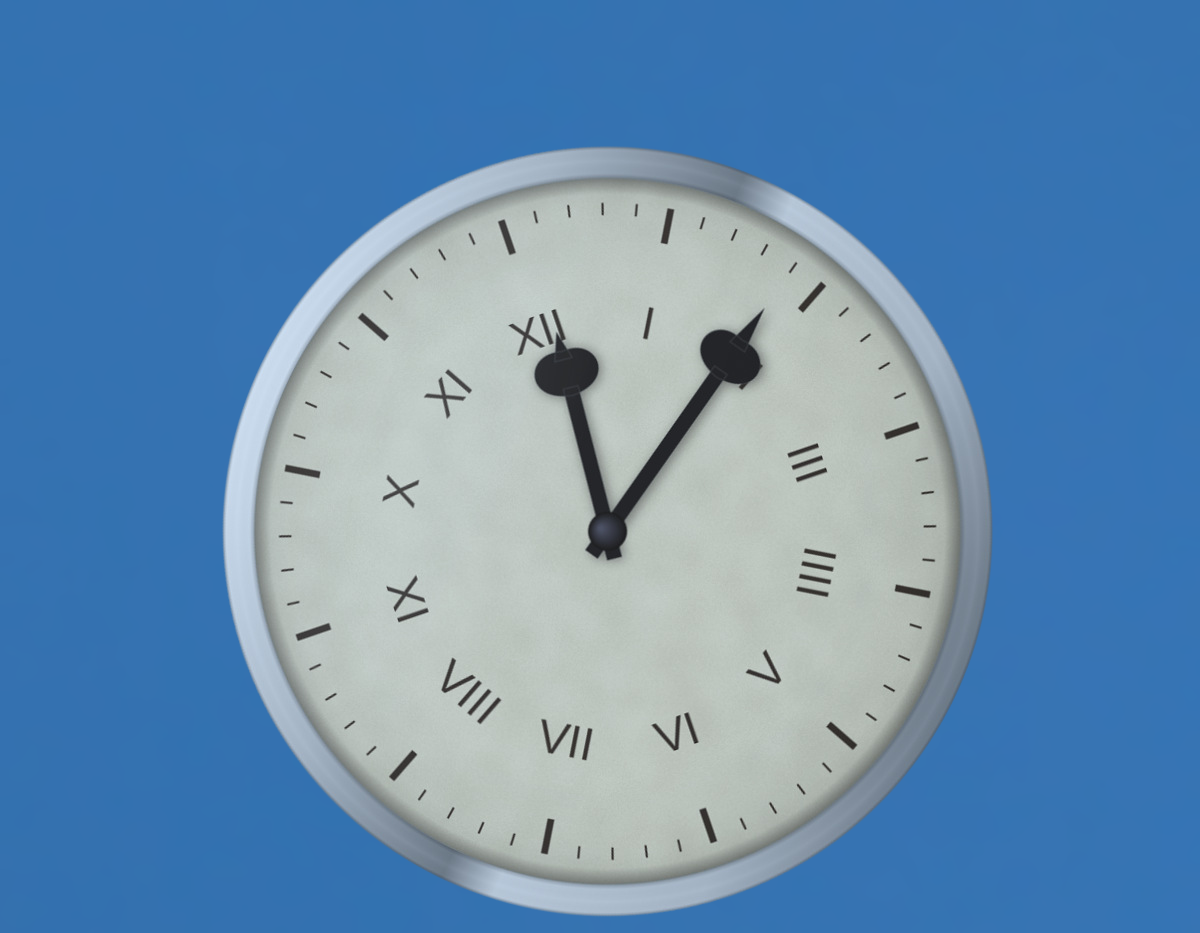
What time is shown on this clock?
12:09
